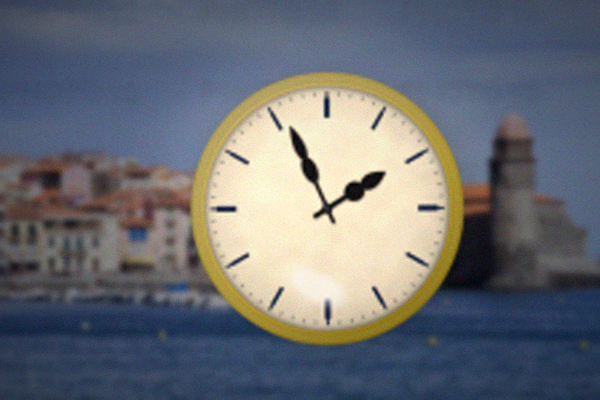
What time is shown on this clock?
1:56
